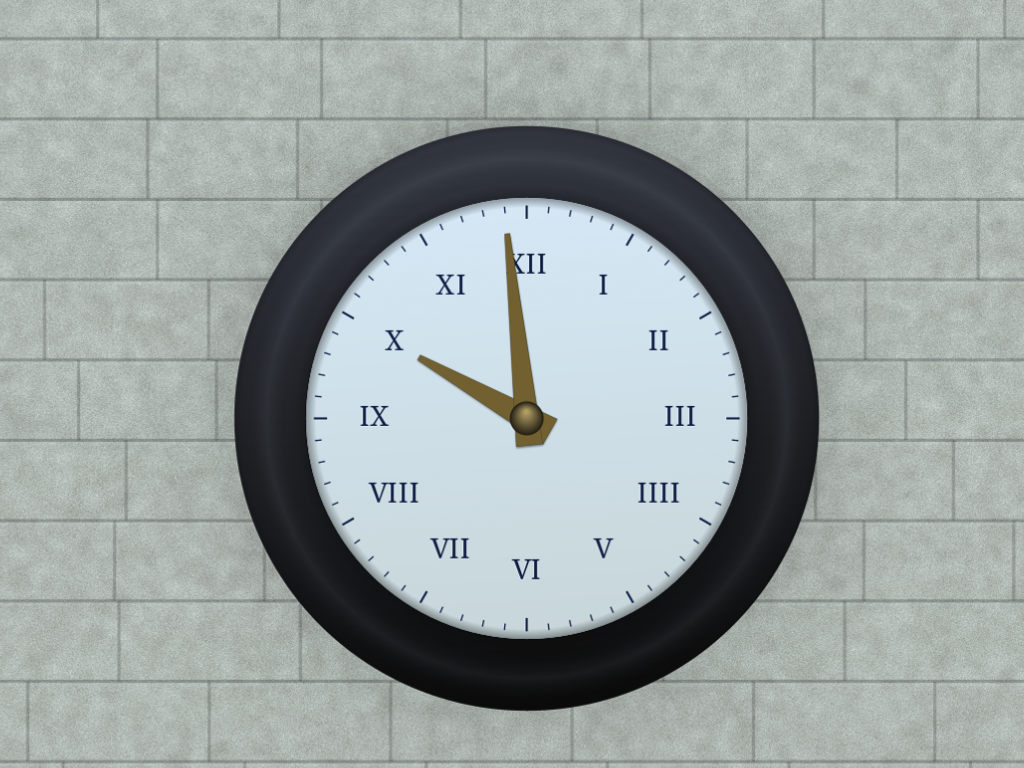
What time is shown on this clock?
9:59
